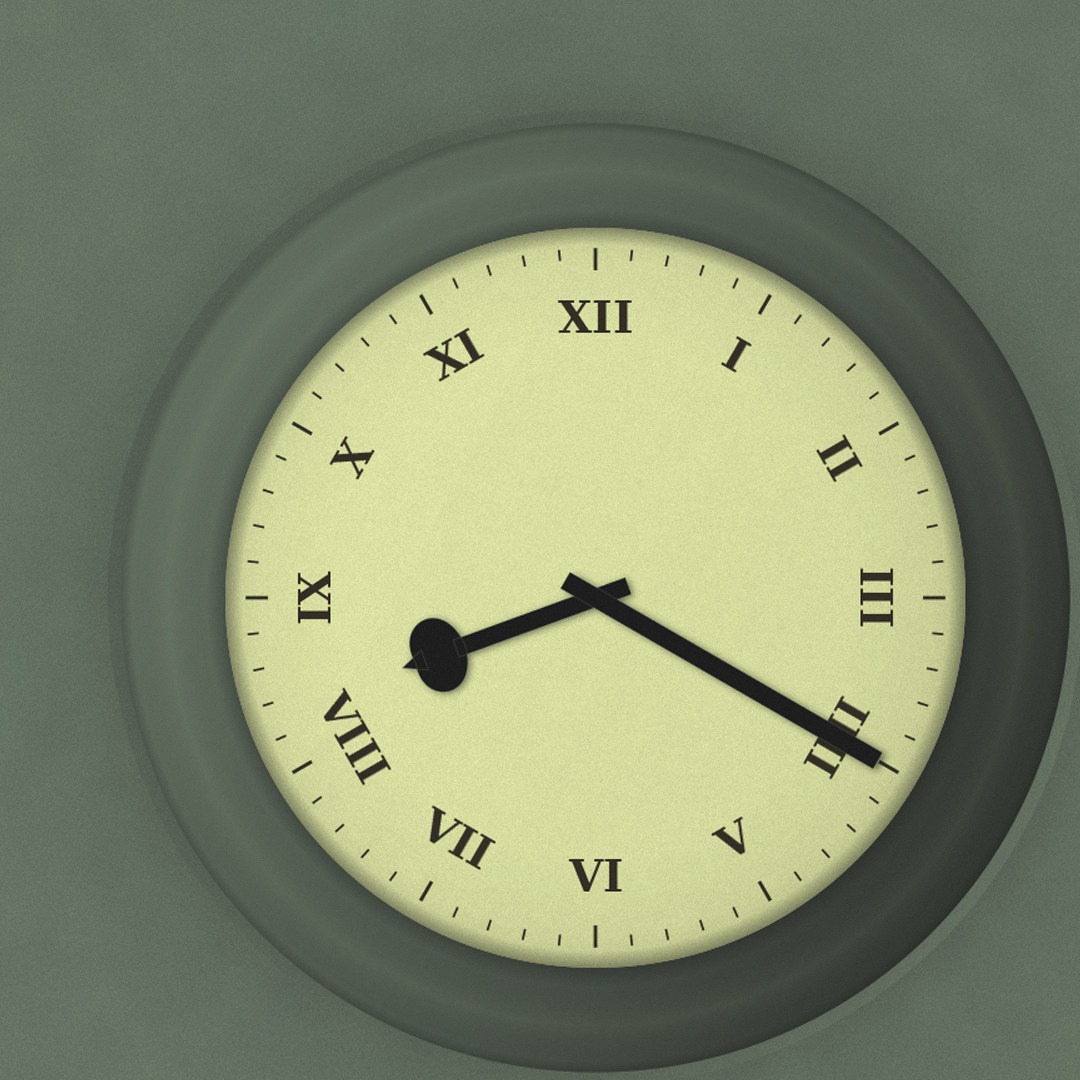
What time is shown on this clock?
8:20
